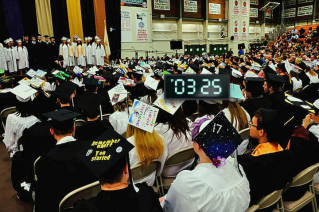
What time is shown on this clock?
3:25
